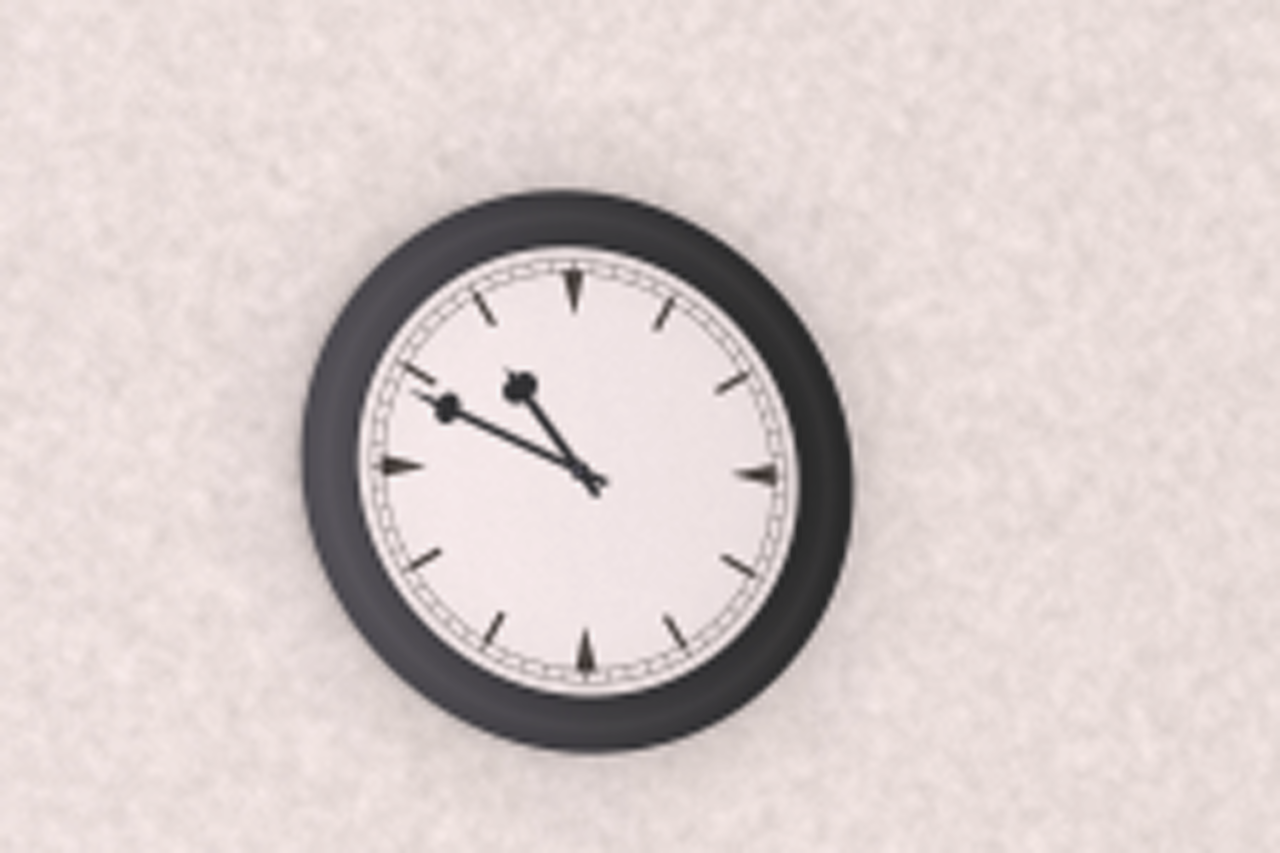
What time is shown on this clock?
10:49
